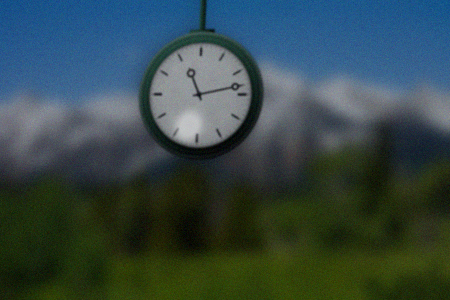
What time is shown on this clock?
11:13
